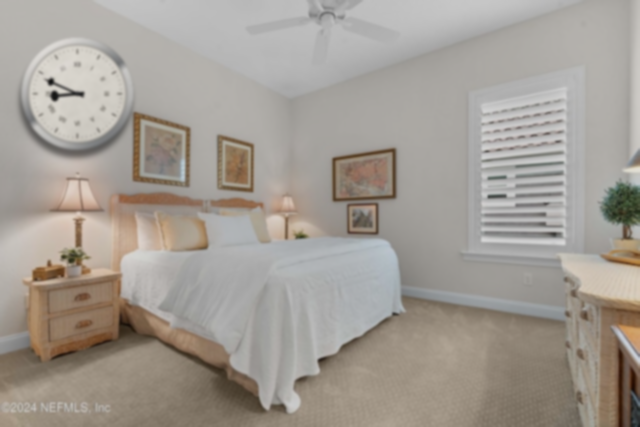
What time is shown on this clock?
8:49
